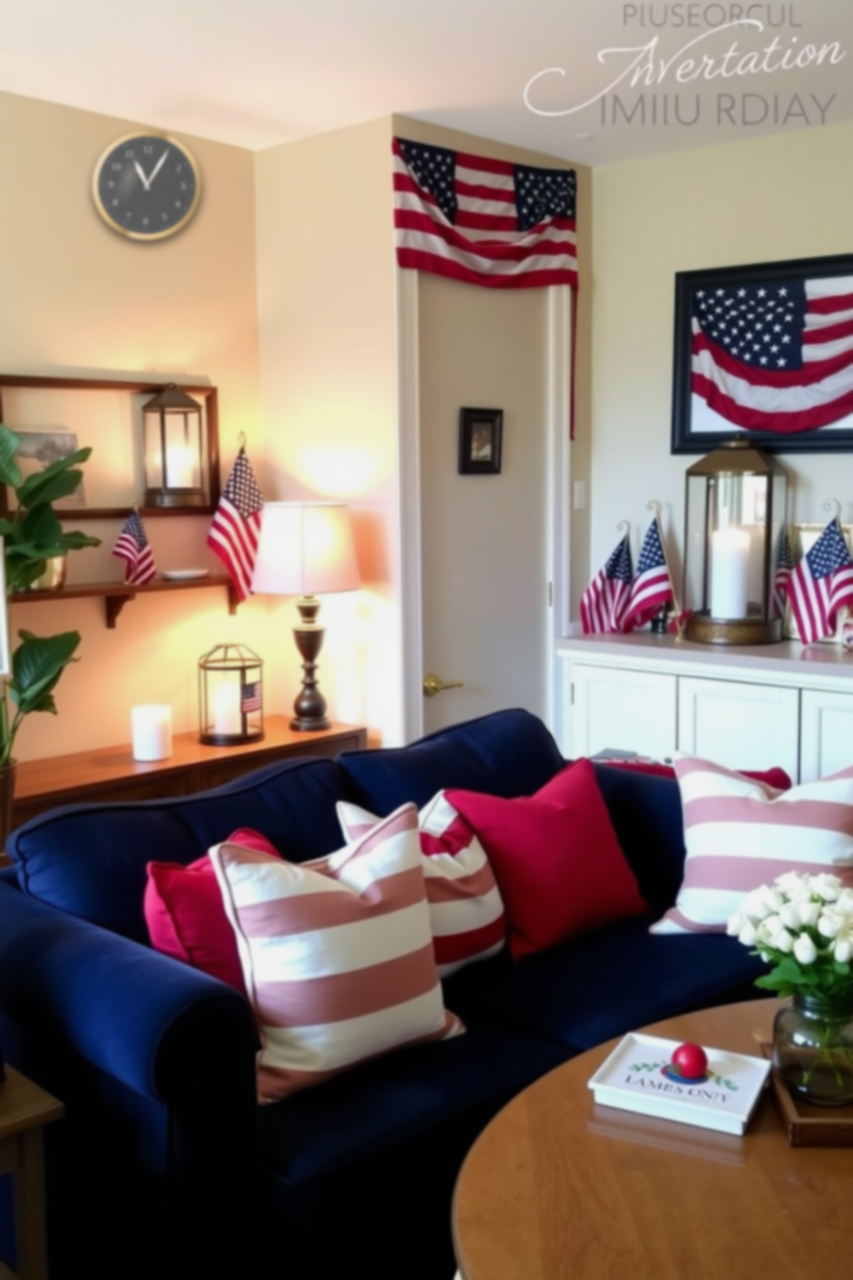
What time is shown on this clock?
11:05
